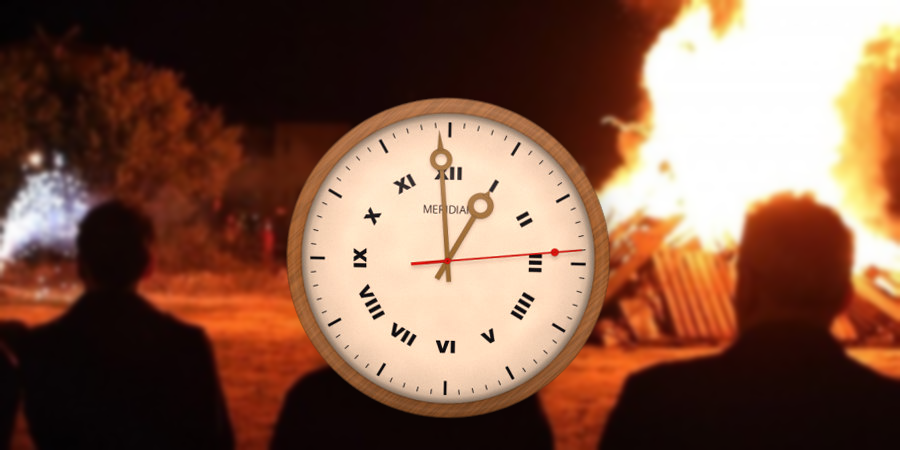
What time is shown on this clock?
12:59:14
